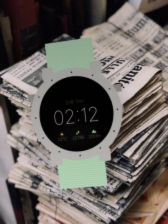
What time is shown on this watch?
2:12
